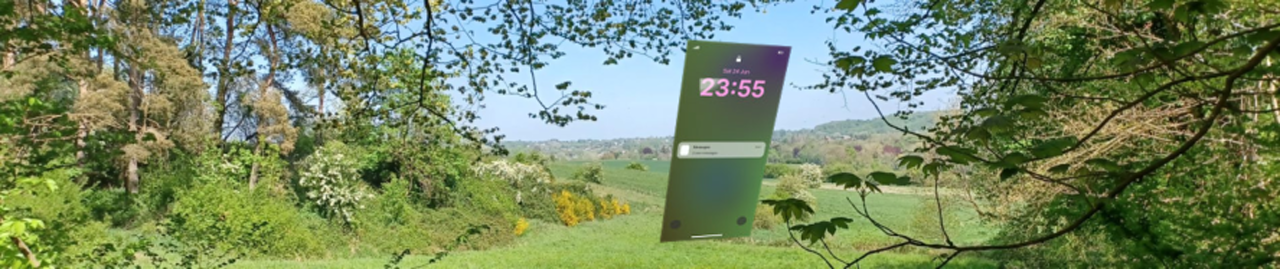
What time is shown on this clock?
23:55
